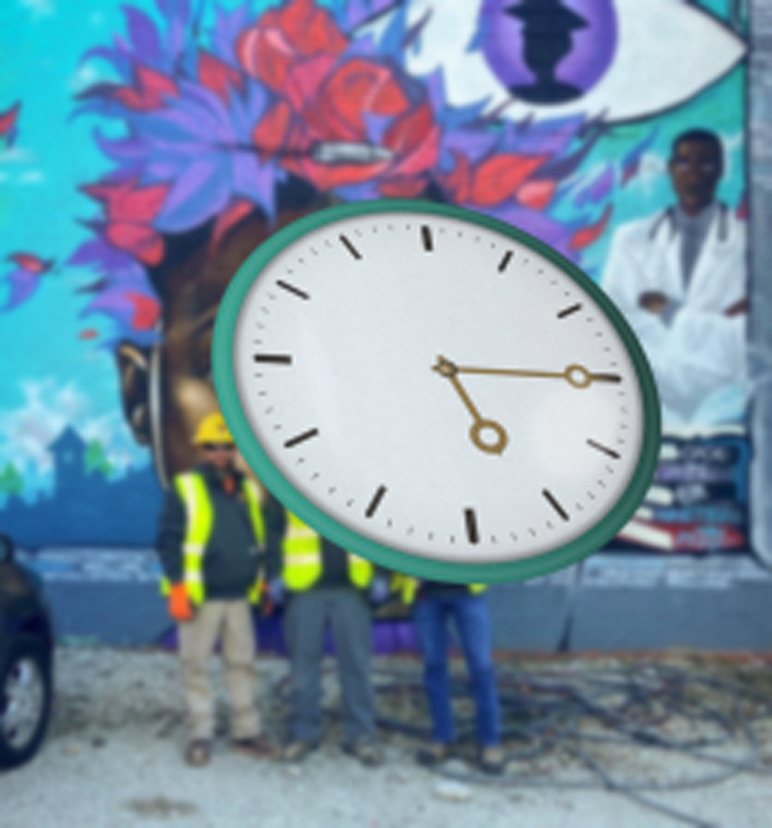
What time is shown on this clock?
5:15
